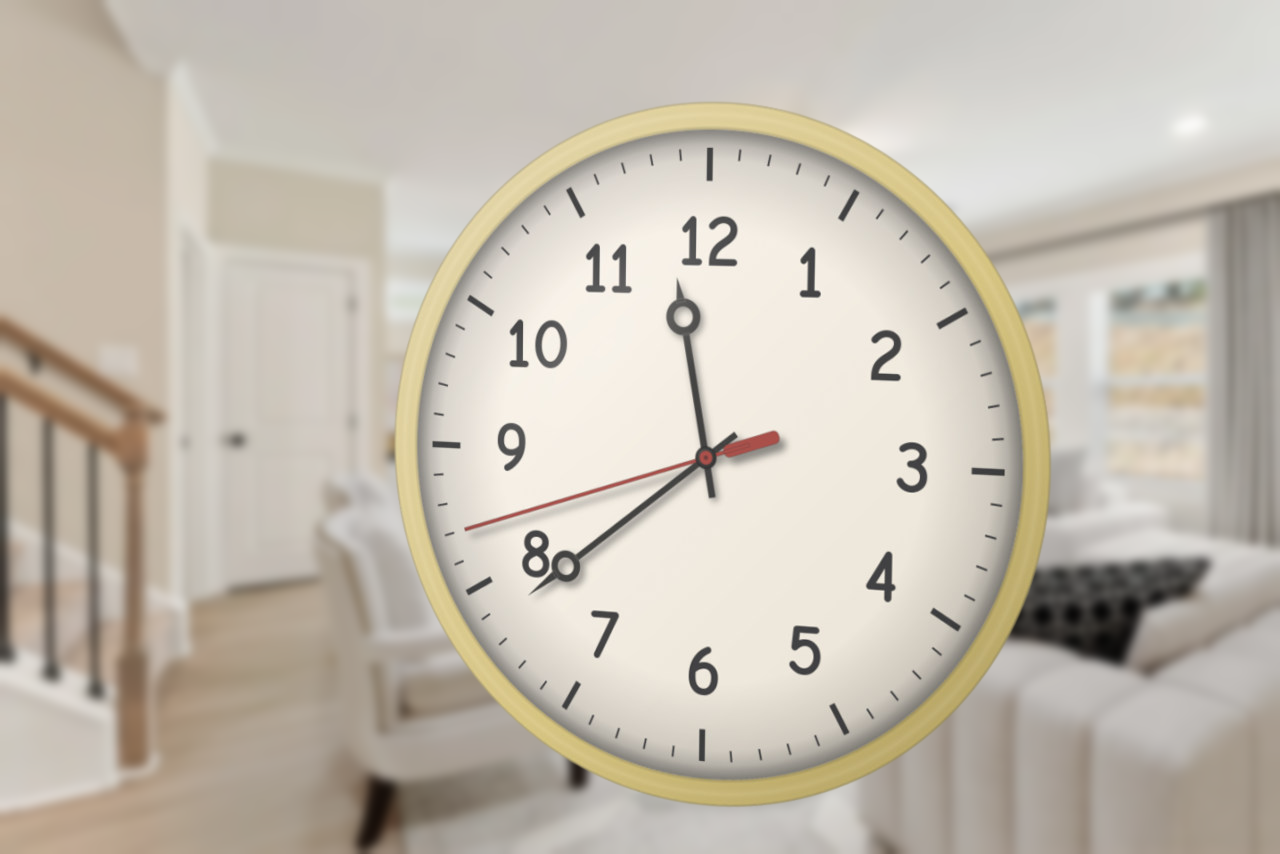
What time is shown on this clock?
11:38:42
